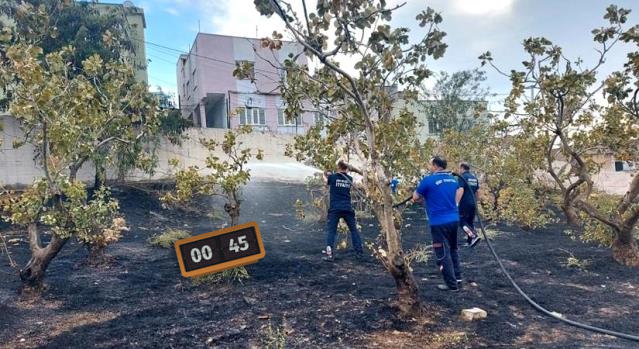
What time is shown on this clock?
0:45
